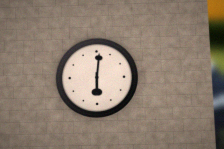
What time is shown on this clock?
6:01
